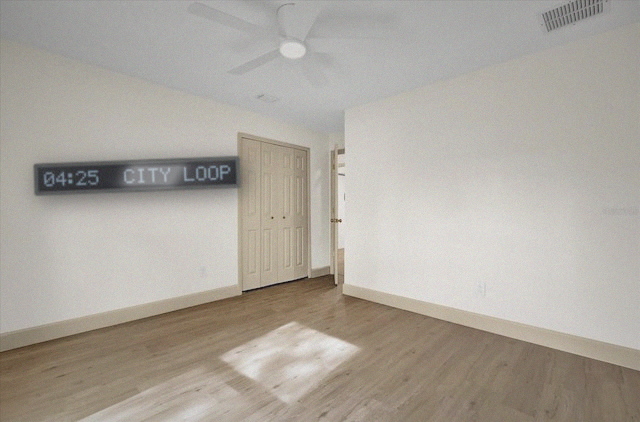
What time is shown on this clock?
4:25
